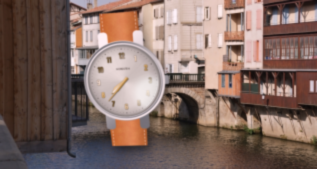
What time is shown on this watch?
7:37
